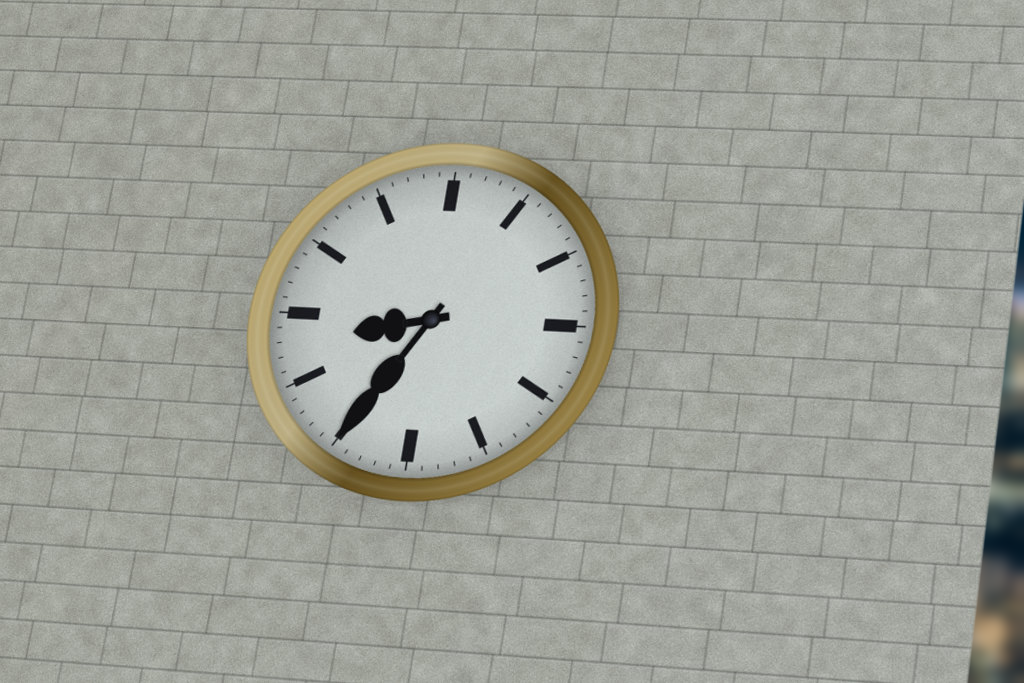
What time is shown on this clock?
8:35
